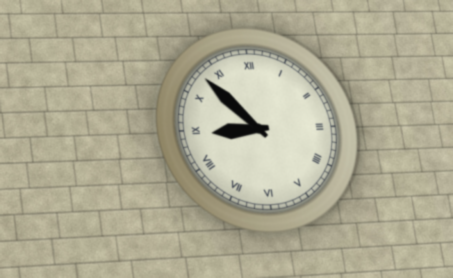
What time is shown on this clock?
8:53
